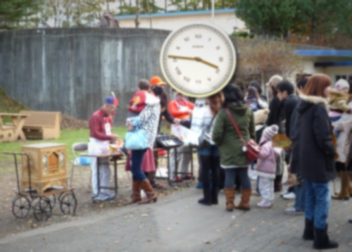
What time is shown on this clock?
3:46
